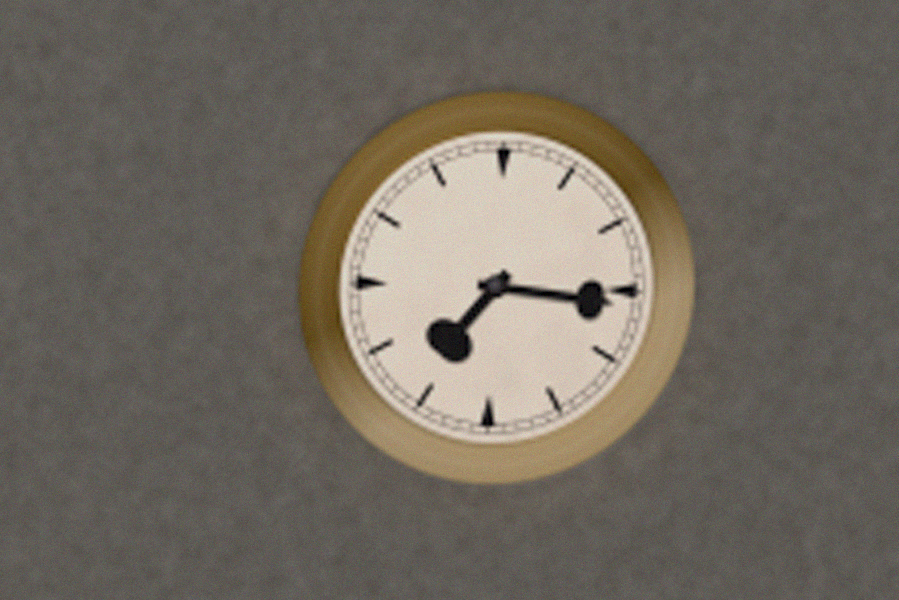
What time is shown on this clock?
7:16
